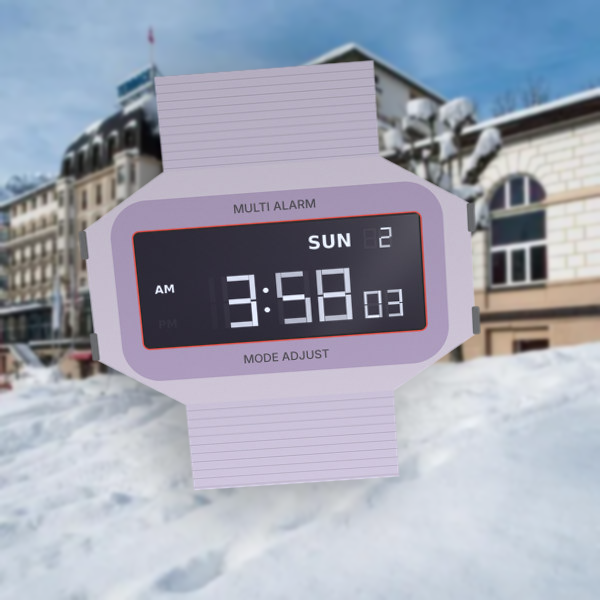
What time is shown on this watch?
3:58:03
